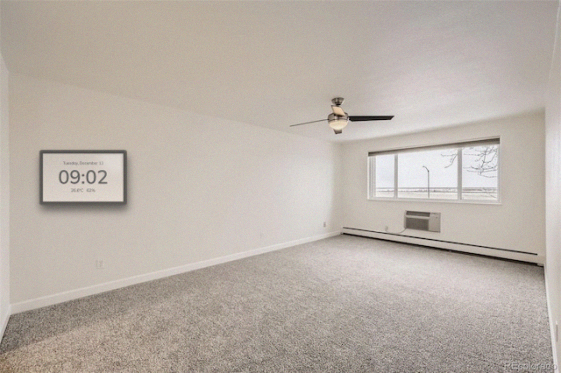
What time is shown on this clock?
9:02
